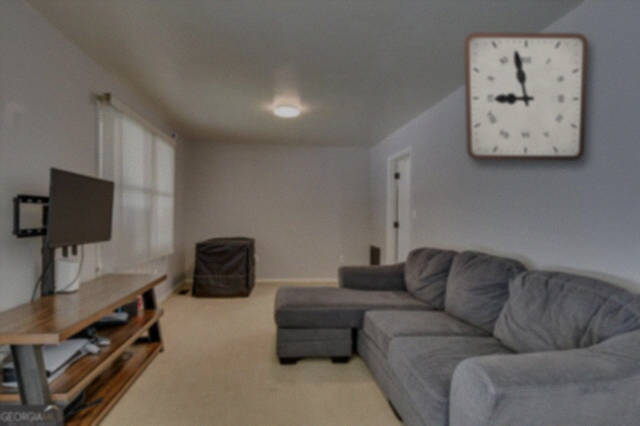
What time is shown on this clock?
8:58
